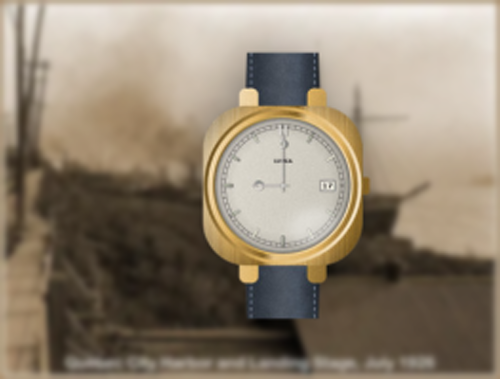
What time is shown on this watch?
9:00
